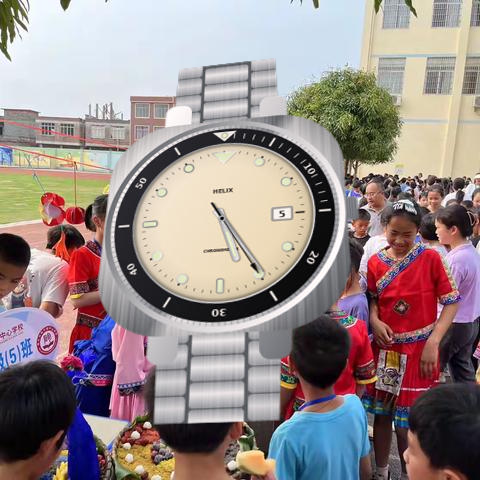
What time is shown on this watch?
5:24:25
